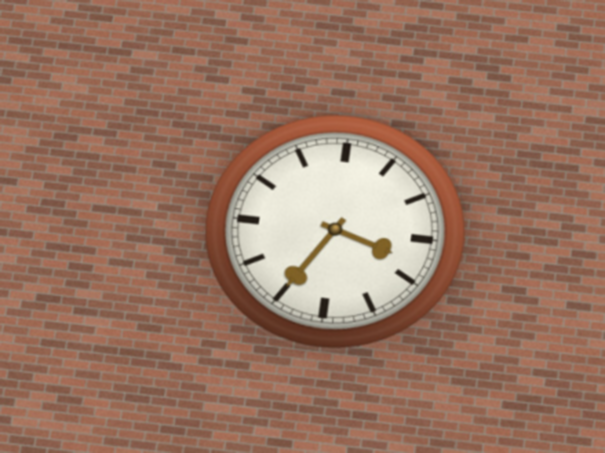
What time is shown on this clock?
3:35
